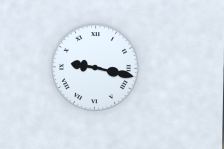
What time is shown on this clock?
9:17
